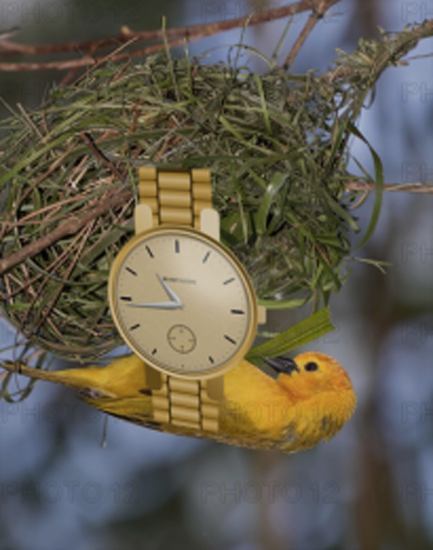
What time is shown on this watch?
10:44
